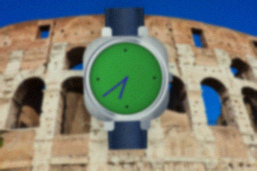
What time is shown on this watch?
6:39
